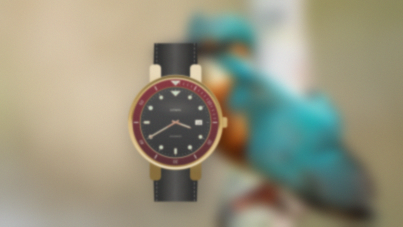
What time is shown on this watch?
3:40
